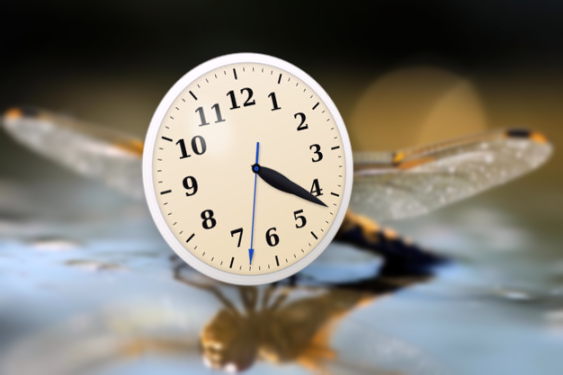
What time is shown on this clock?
4:21:33
